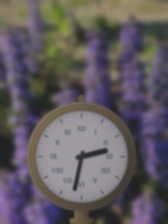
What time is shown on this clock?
2:32
